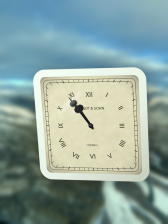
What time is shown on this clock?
10:54
